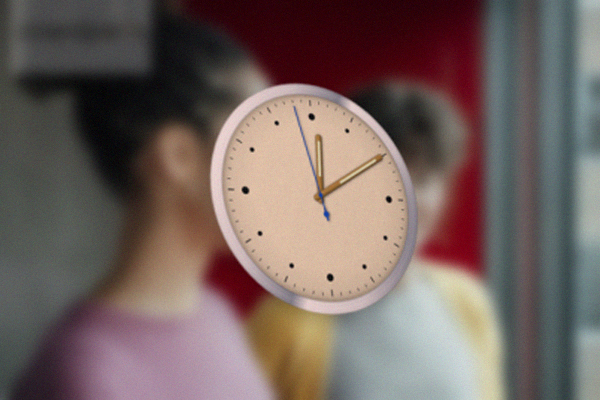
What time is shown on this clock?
12:09:58
